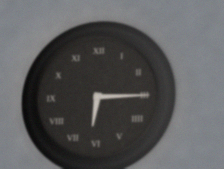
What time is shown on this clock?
6:15
